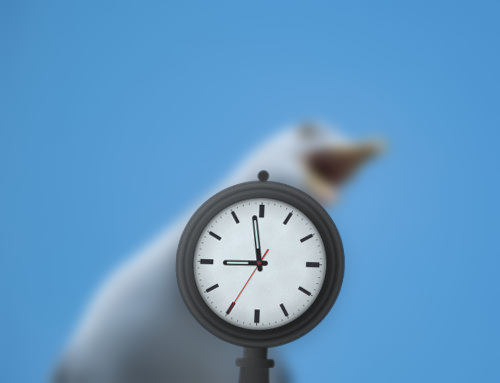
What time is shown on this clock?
8:58:35
